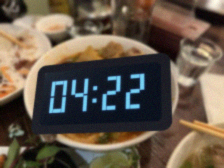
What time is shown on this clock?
4:22
